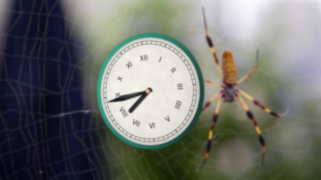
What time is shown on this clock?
7:44
